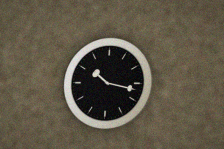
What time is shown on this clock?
10:17
